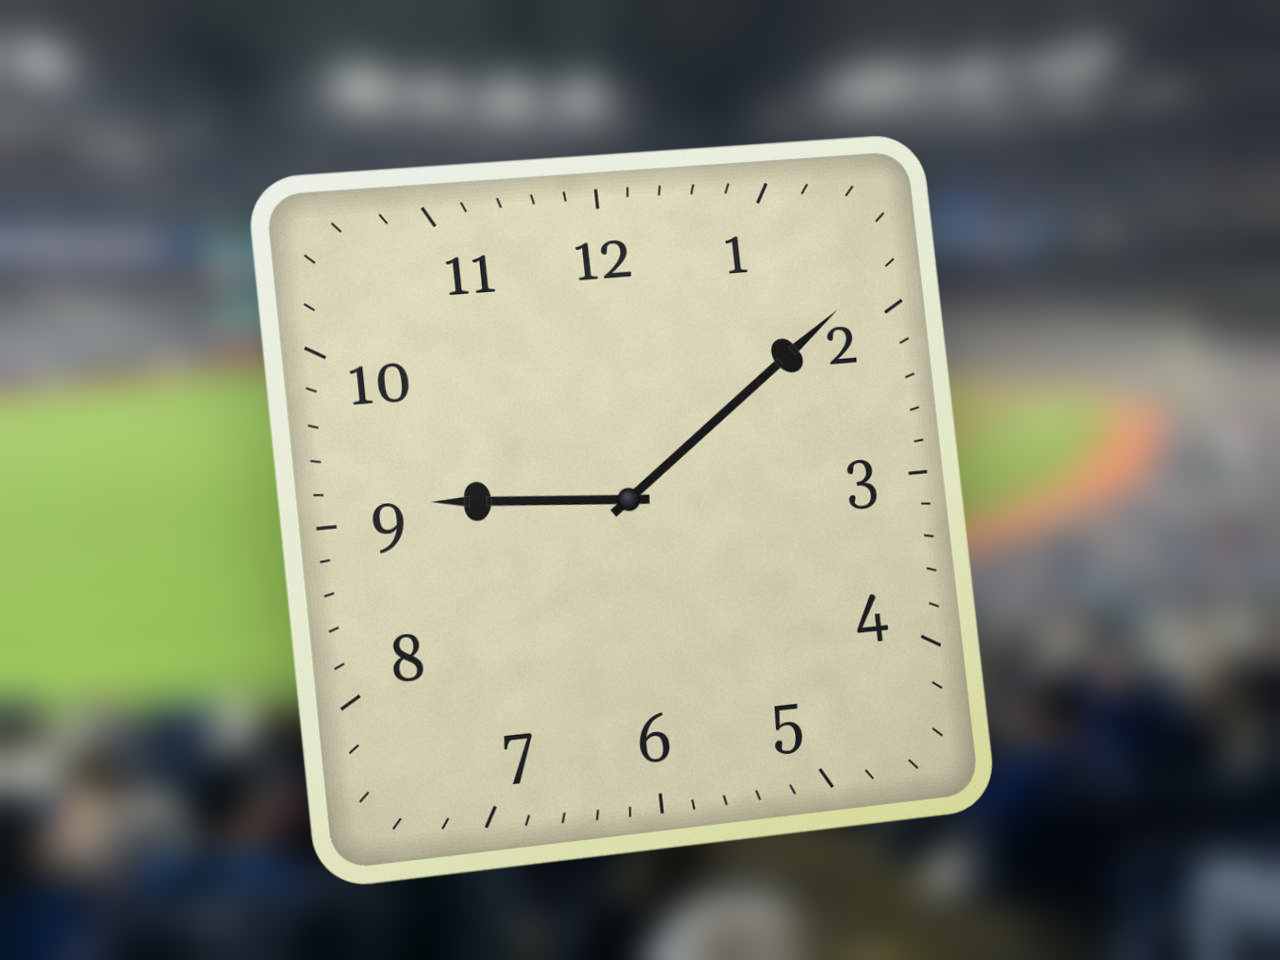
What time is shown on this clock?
9:09
